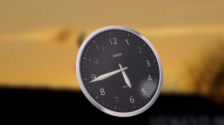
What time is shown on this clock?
5:44
